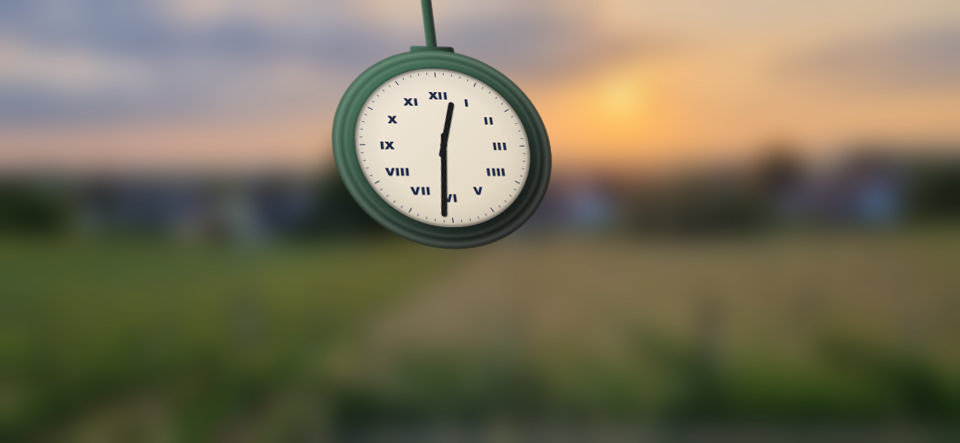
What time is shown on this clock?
12:31
